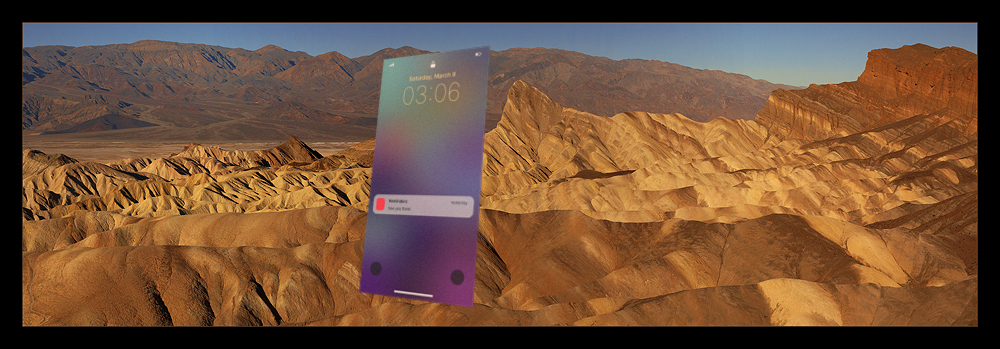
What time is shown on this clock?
3:06
